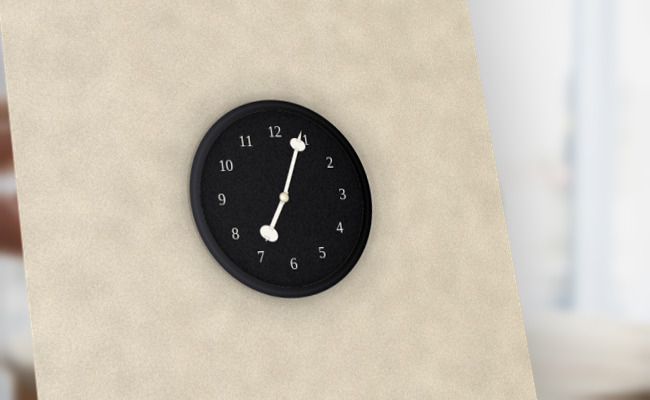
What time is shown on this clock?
7:04
